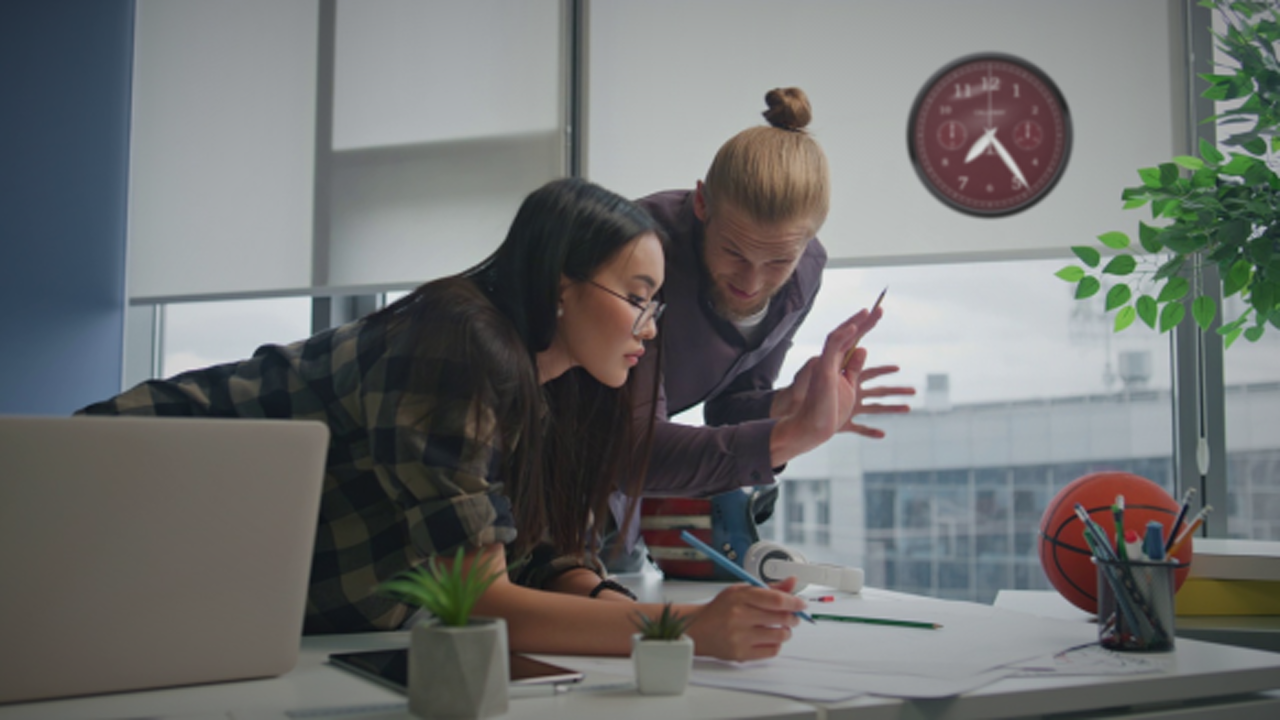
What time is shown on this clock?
7:24
